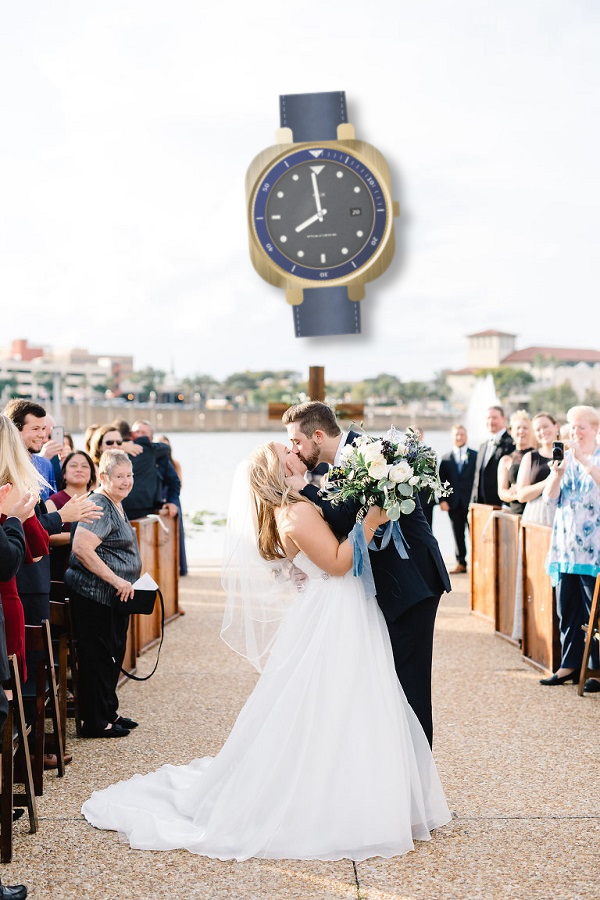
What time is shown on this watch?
7:59
